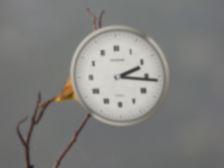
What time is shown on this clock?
2:16
